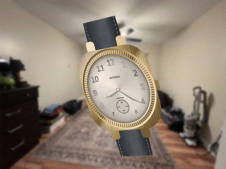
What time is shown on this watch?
8:21
